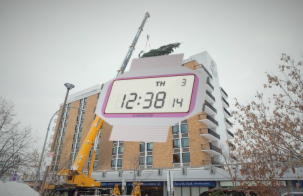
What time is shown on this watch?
12:38:14
